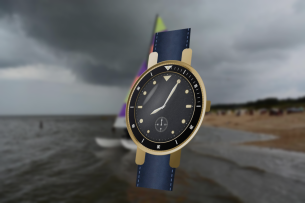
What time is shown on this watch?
8:05
